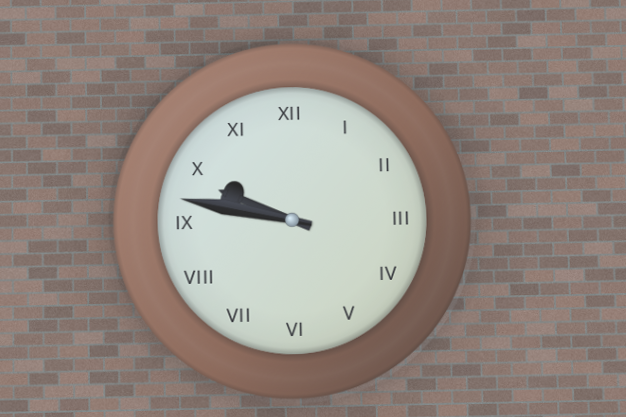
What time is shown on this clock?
9:47
